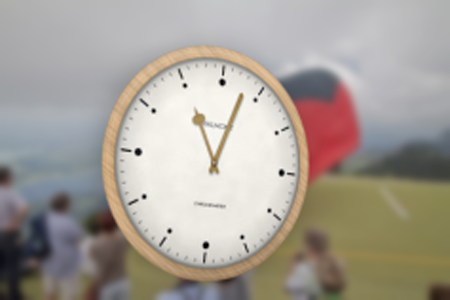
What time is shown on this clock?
11:03
